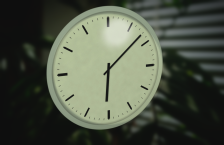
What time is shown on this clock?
6:08
